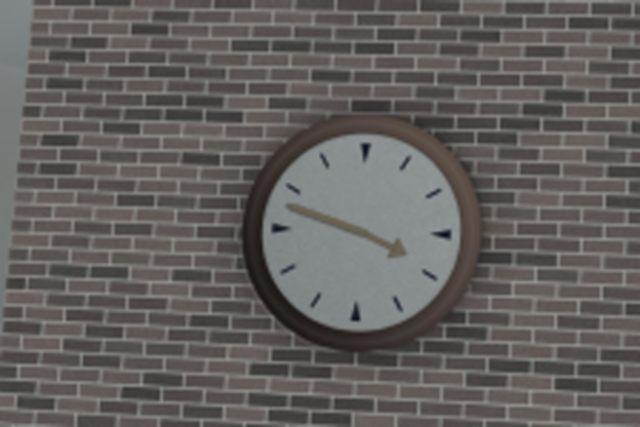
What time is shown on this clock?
3:48
